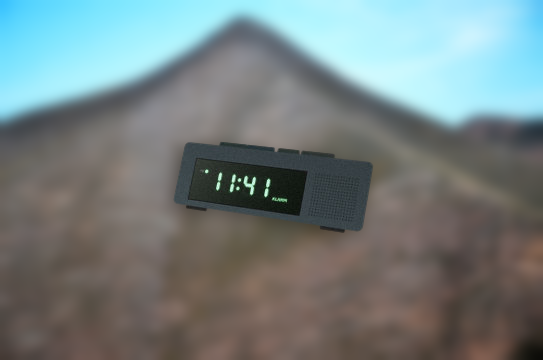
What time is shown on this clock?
11:41
